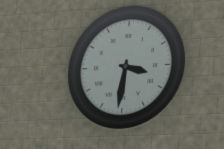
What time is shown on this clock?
3:31
